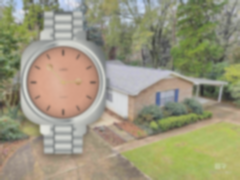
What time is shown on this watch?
2:53
